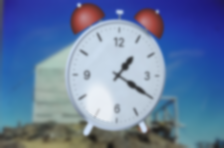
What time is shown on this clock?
1:20
